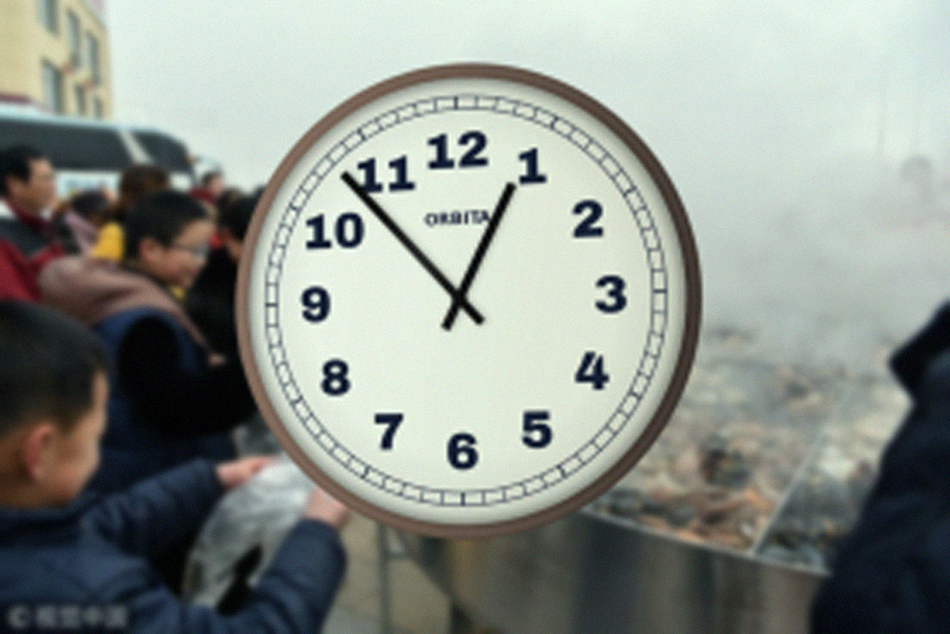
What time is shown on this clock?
12:53
